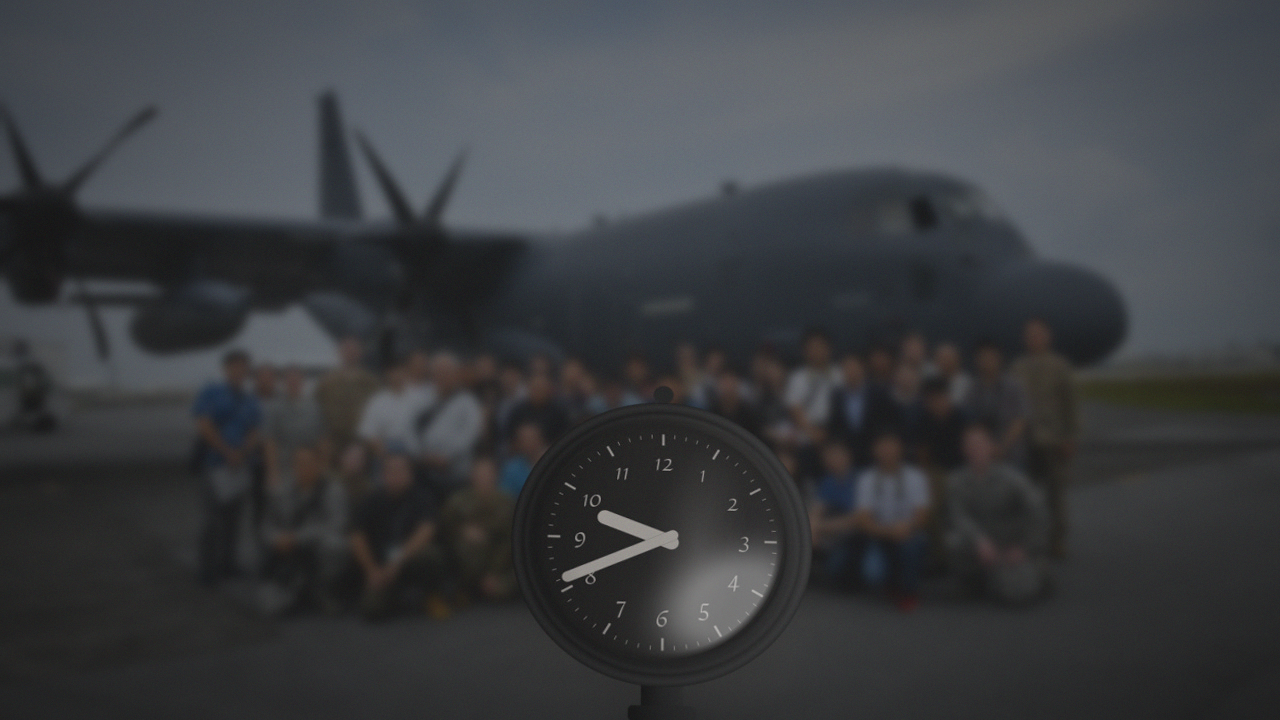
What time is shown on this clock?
9:41
